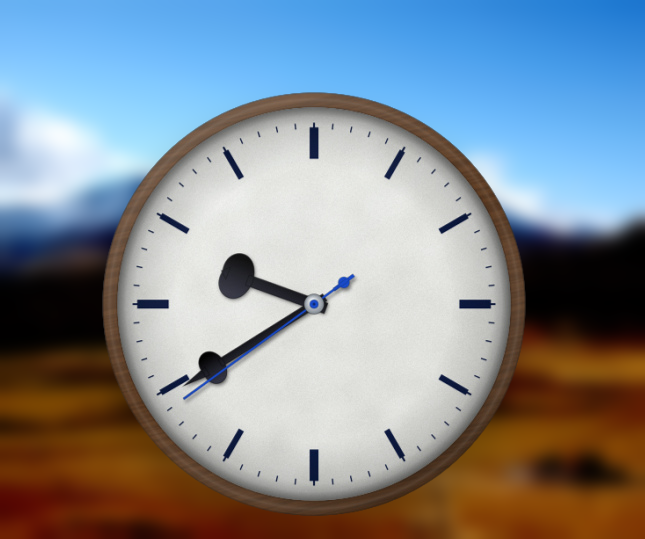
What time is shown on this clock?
9:39:39
